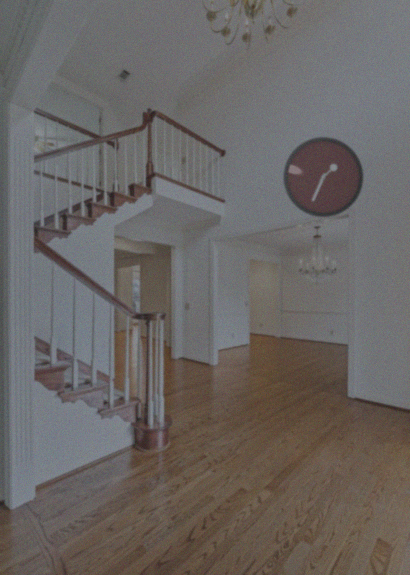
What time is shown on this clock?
1:34
